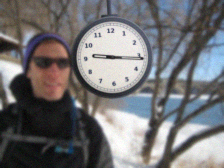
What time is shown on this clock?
9:16
